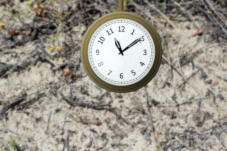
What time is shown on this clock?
11:09
